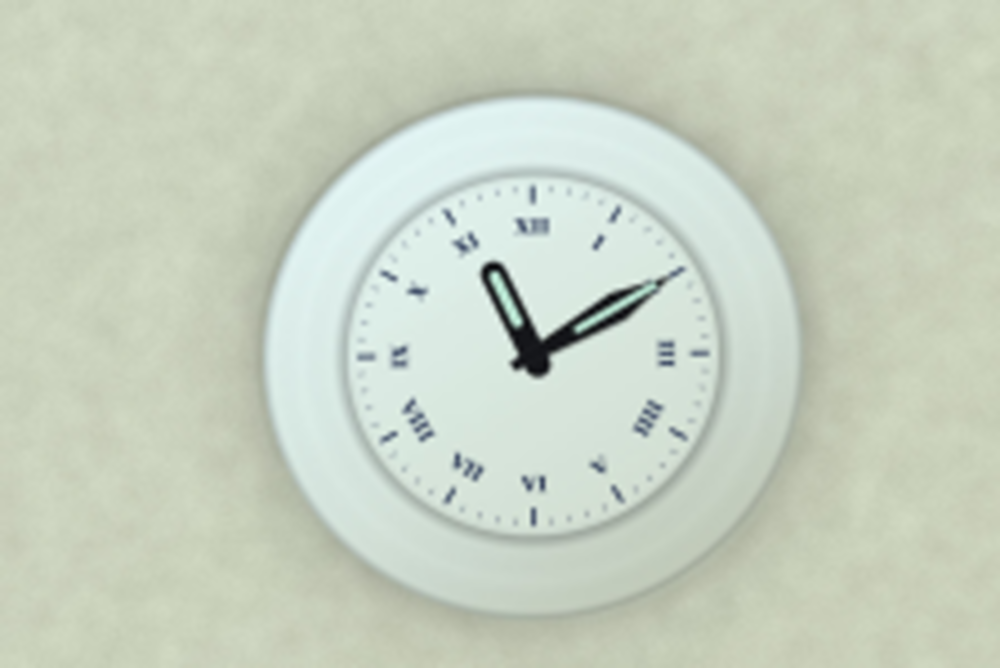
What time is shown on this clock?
11:10
